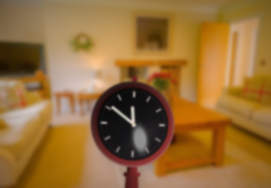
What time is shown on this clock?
11:51
